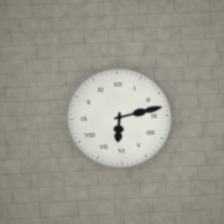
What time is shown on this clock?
6:13
